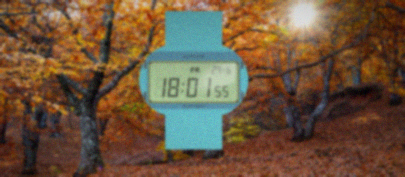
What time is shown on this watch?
18:01
